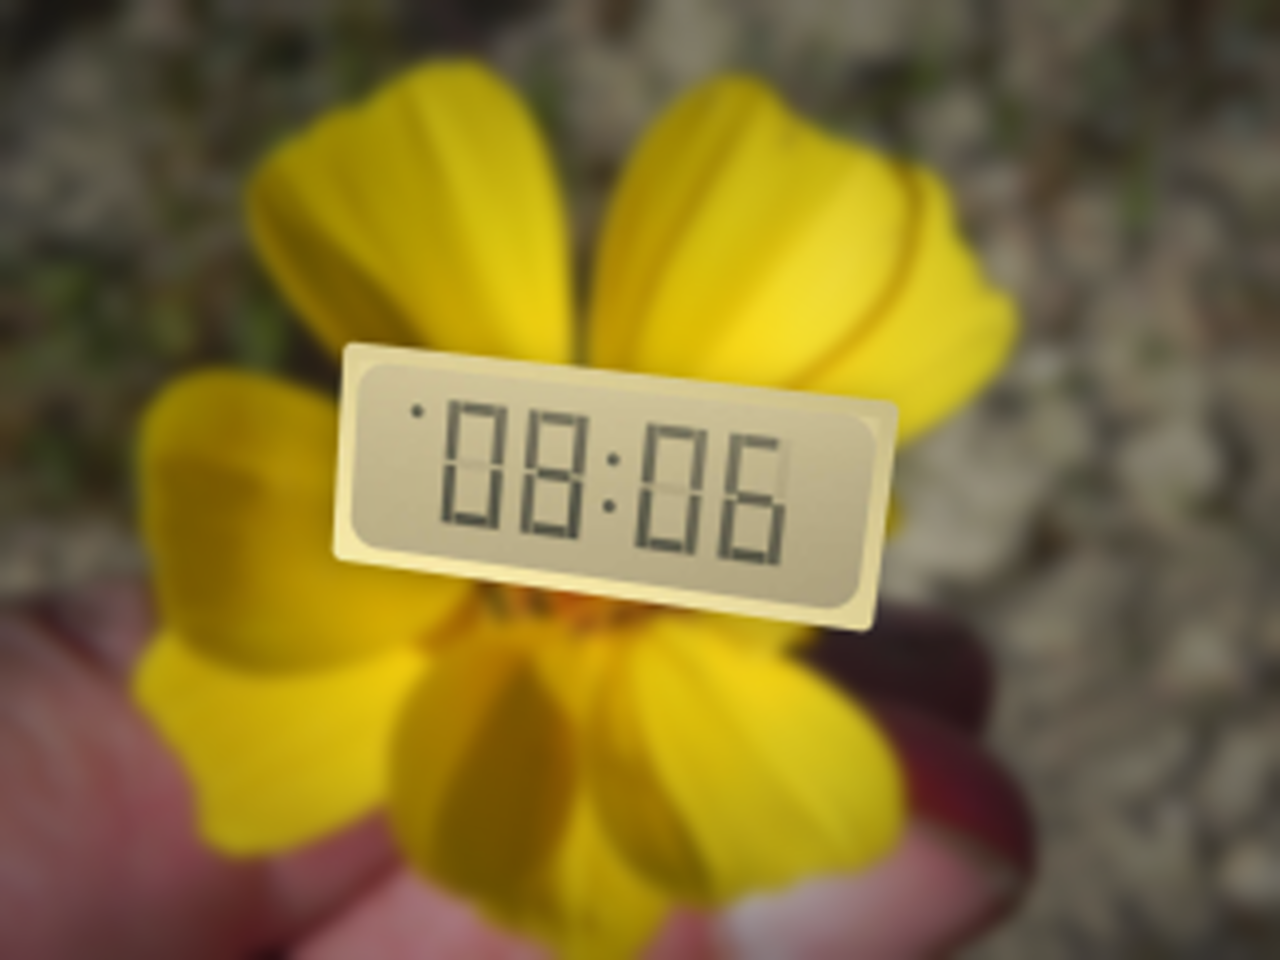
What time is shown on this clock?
8:06
